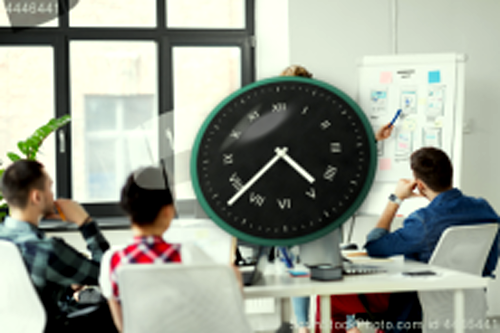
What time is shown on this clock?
4:38
